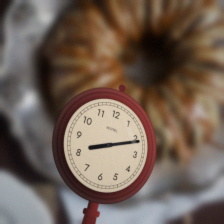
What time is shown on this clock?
8:11
